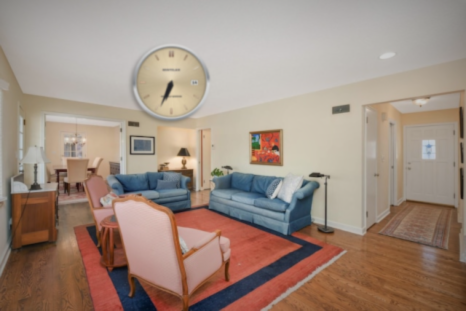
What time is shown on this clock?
6:34
